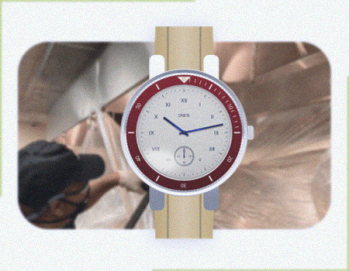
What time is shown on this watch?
10:13
